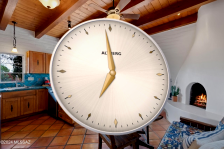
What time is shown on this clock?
6:59
